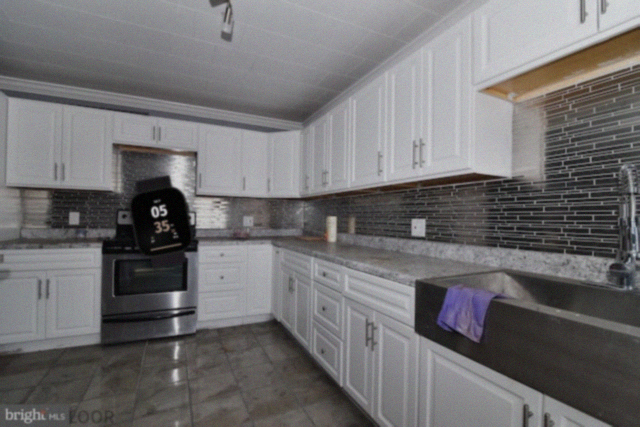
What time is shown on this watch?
5:35
